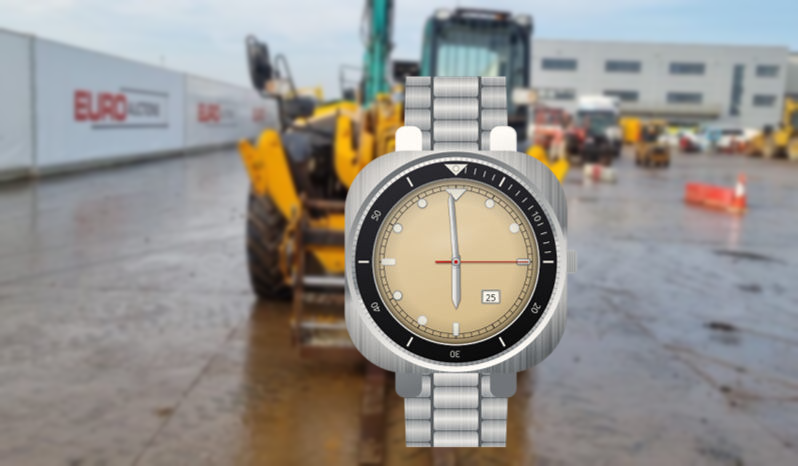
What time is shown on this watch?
5:59:15
